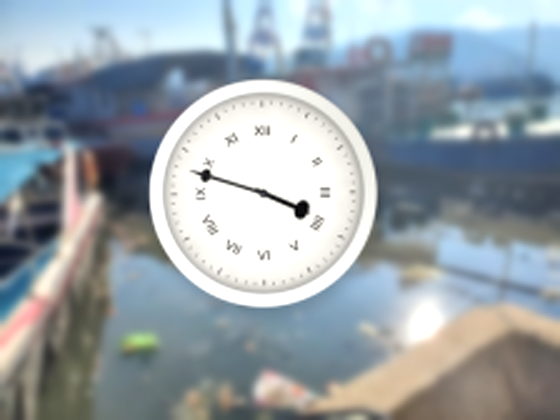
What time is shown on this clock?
3:48
